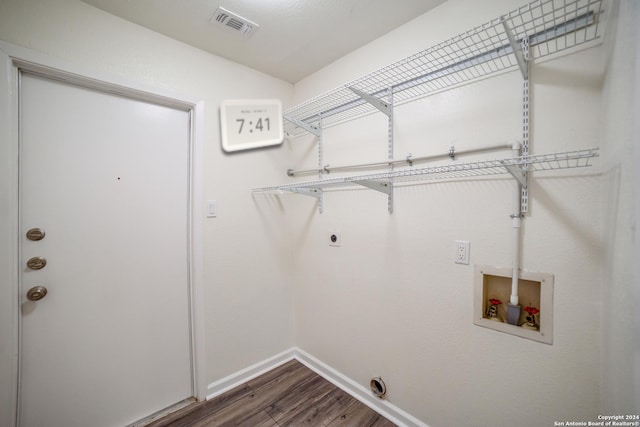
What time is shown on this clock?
7:41
